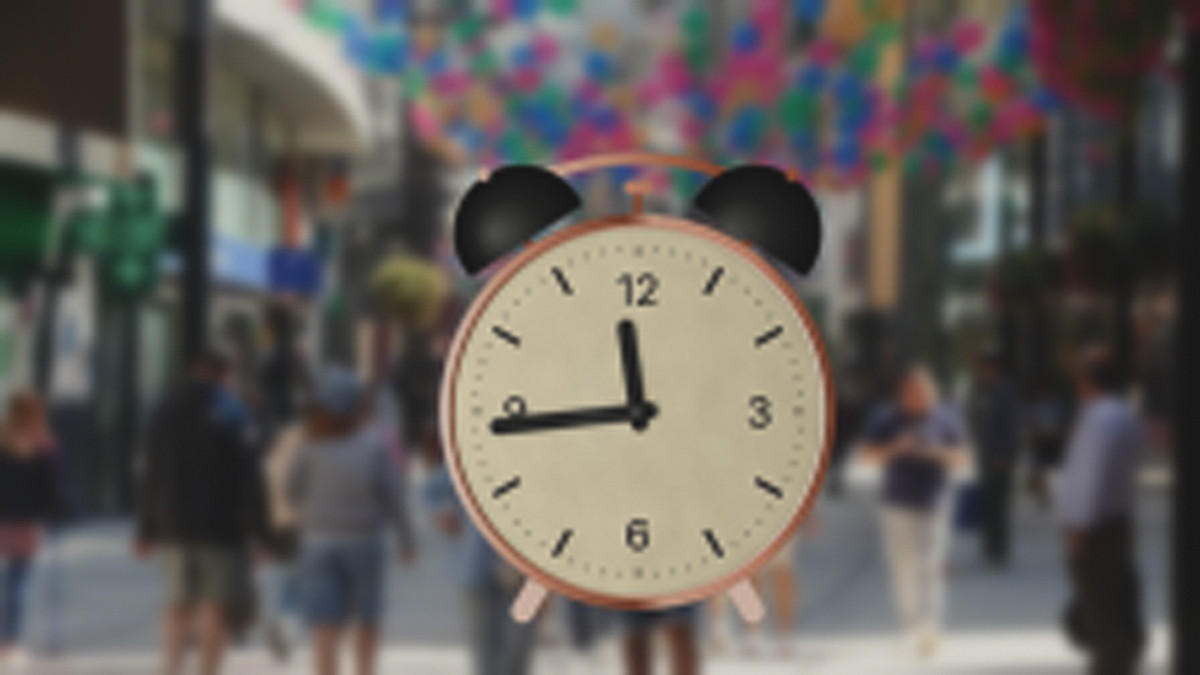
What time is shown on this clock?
11:44
